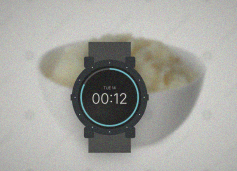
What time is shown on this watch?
0:12
